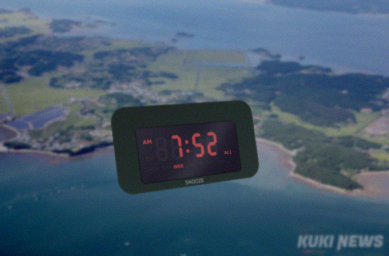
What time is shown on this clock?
7:52
